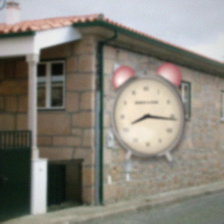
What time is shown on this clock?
8:16
